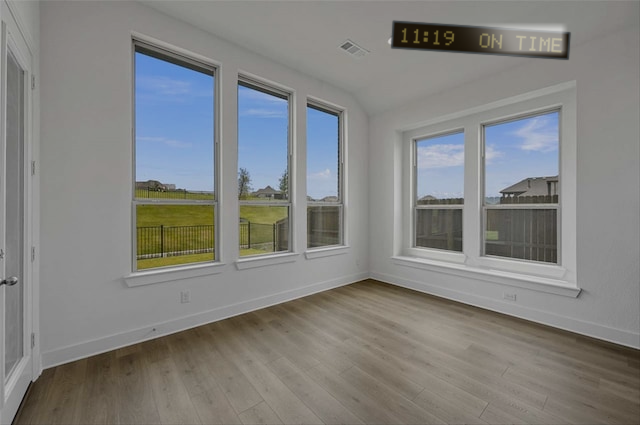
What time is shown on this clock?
11:19
